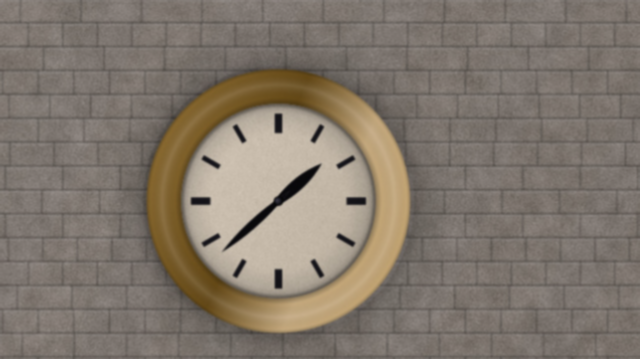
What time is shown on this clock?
1:38
